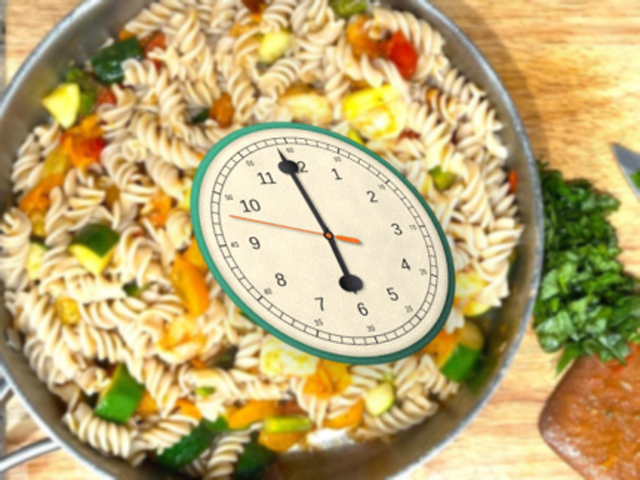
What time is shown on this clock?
5:58:48
